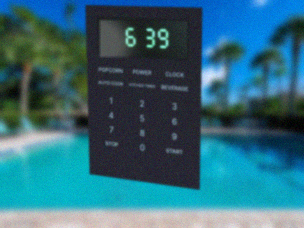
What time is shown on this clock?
6:39
